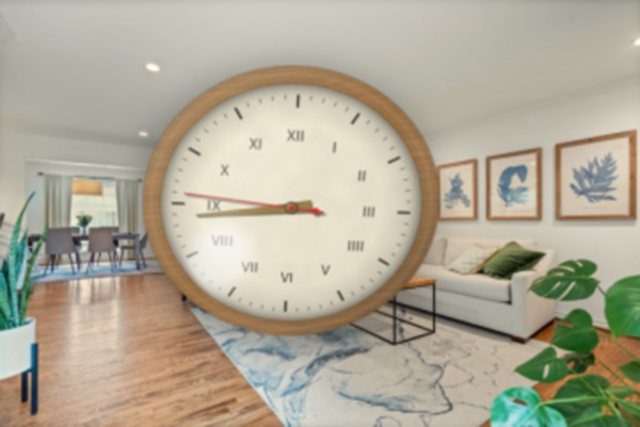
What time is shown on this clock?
8:43:46
